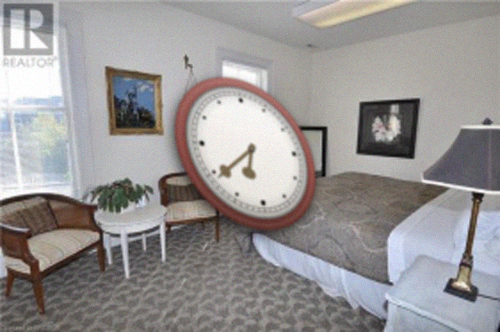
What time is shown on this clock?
6:39
